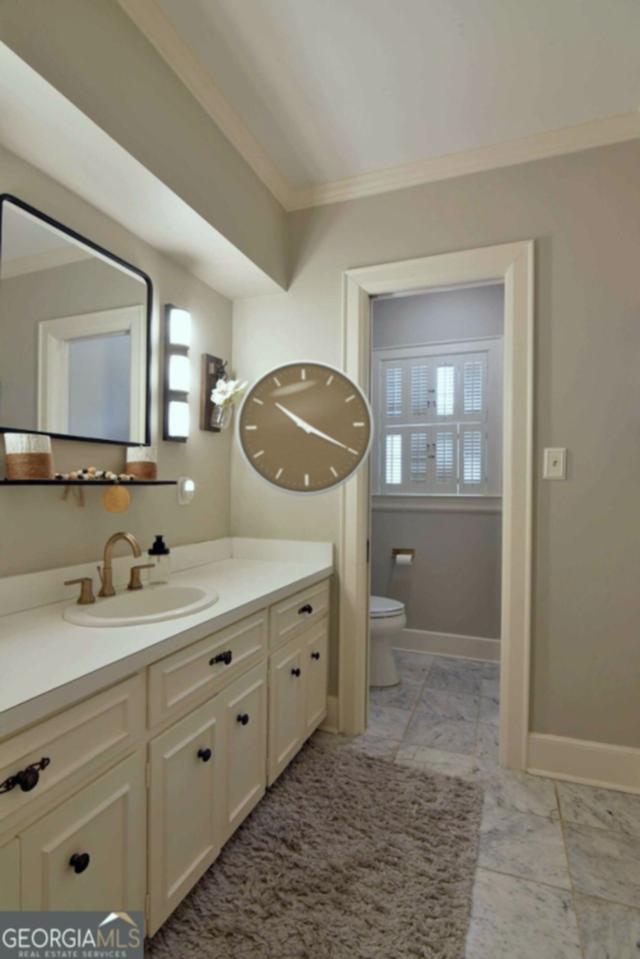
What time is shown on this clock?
10:20
